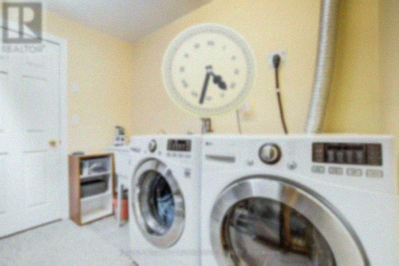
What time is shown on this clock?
4:32
